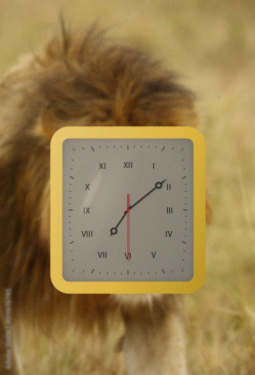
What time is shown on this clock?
7:08:30
